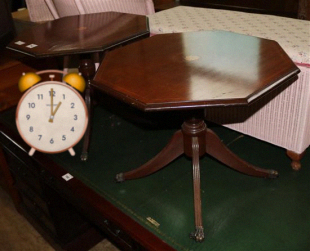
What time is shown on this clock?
1:00
